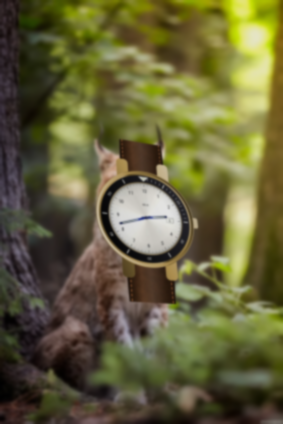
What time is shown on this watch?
2:42
